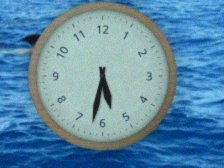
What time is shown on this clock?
5:32
